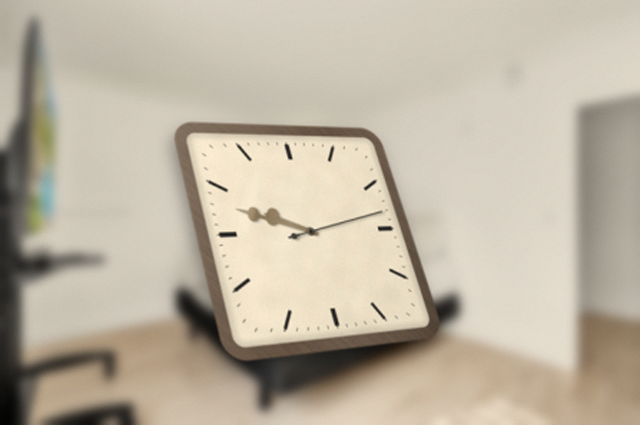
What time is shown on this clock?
9:48:13
